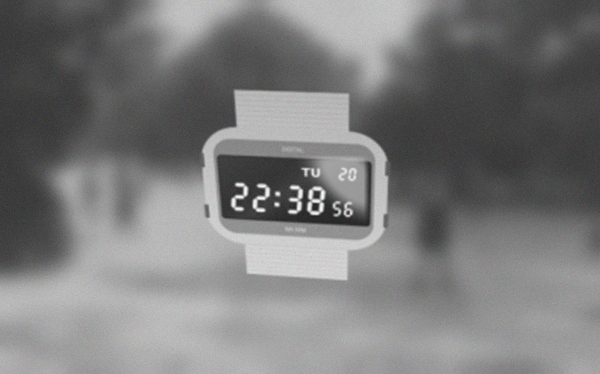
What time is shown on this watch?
22:38:56
